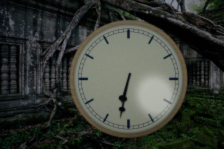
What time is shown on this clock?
6:32
